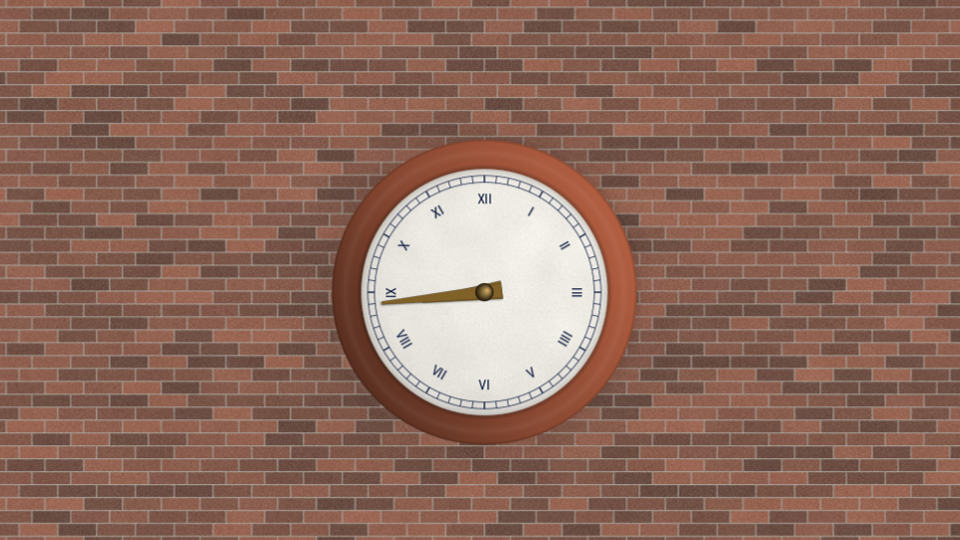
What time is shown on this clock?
8:44
